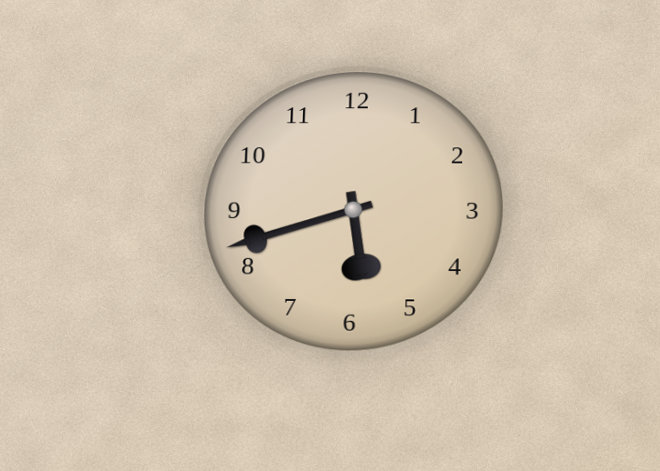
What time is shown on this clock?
5:42
